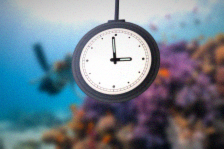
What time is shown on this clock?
2:59
